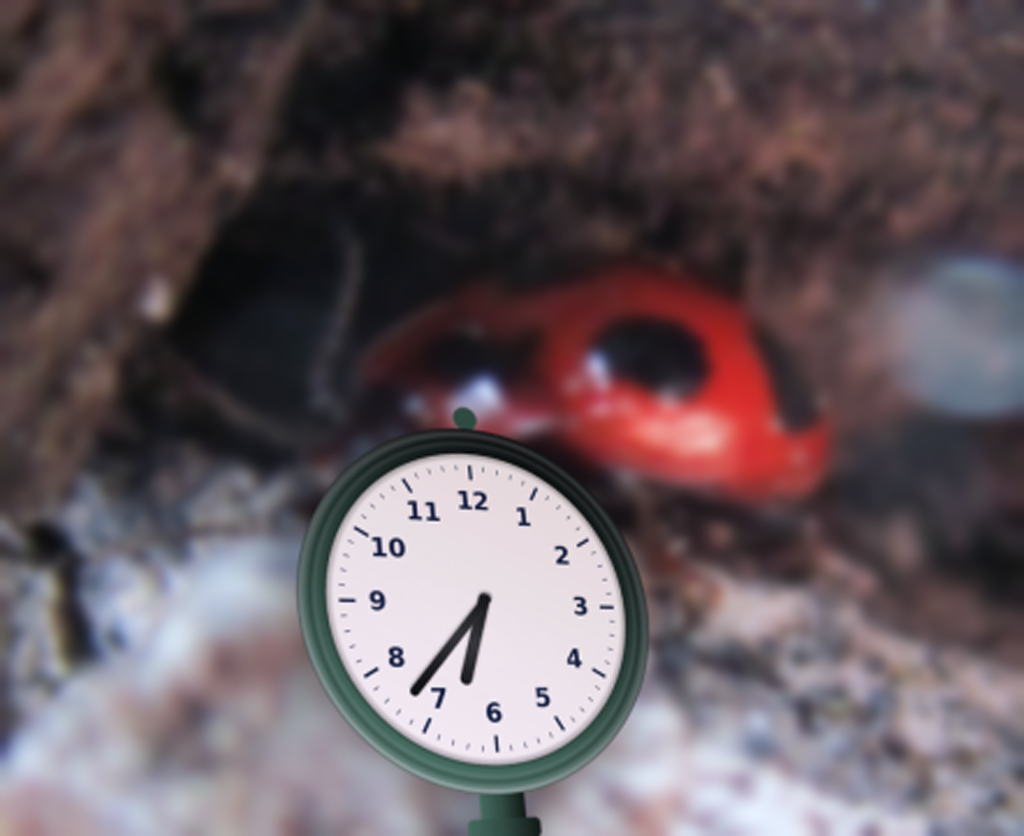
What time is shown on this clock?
6:37
